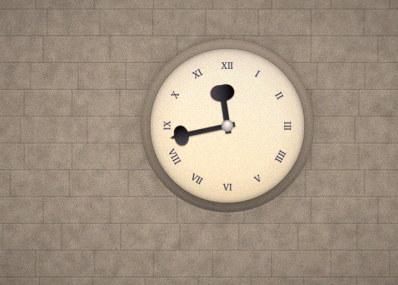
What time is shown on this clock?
11:43
